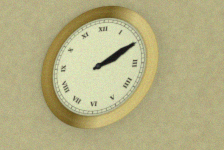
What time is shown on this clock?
2:10
